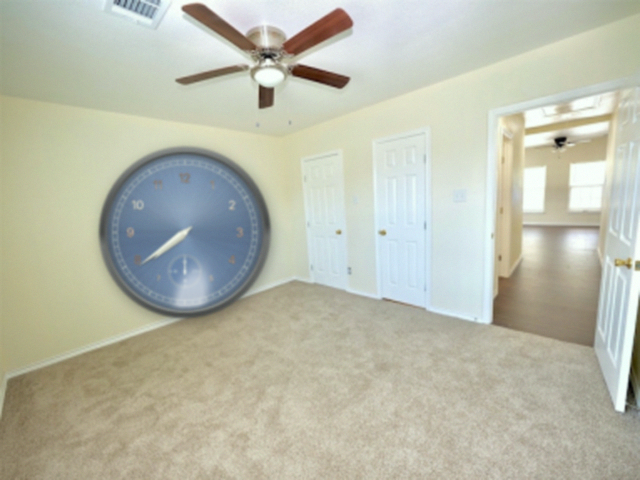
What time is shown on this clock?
7:39
